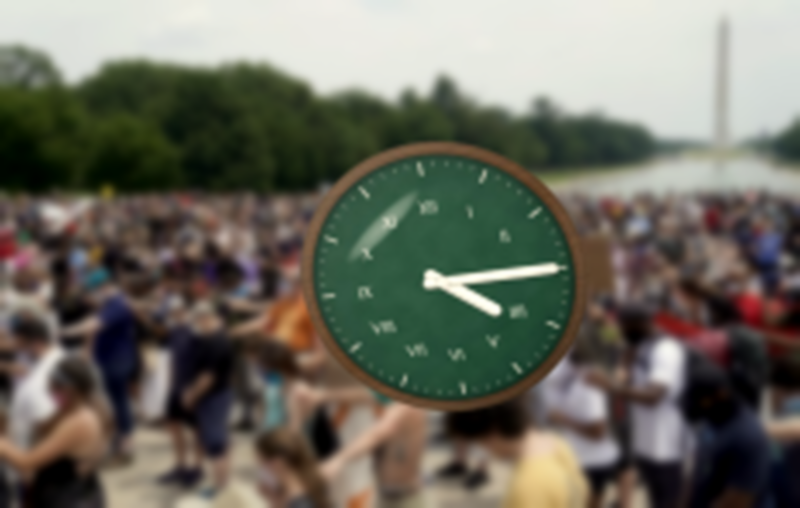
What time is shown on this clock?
4:15
